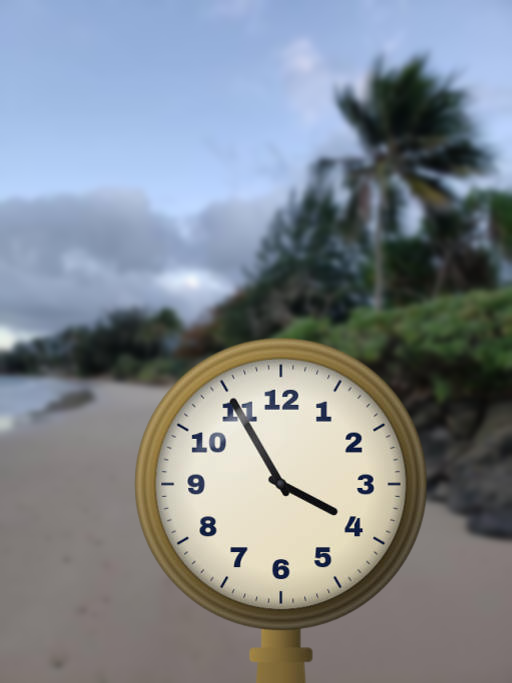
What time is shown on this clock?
3:55
